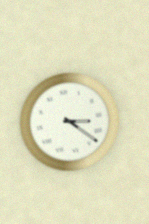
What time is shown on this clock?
3:23
